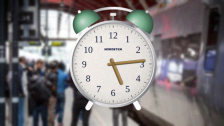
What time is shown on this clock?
5:14
